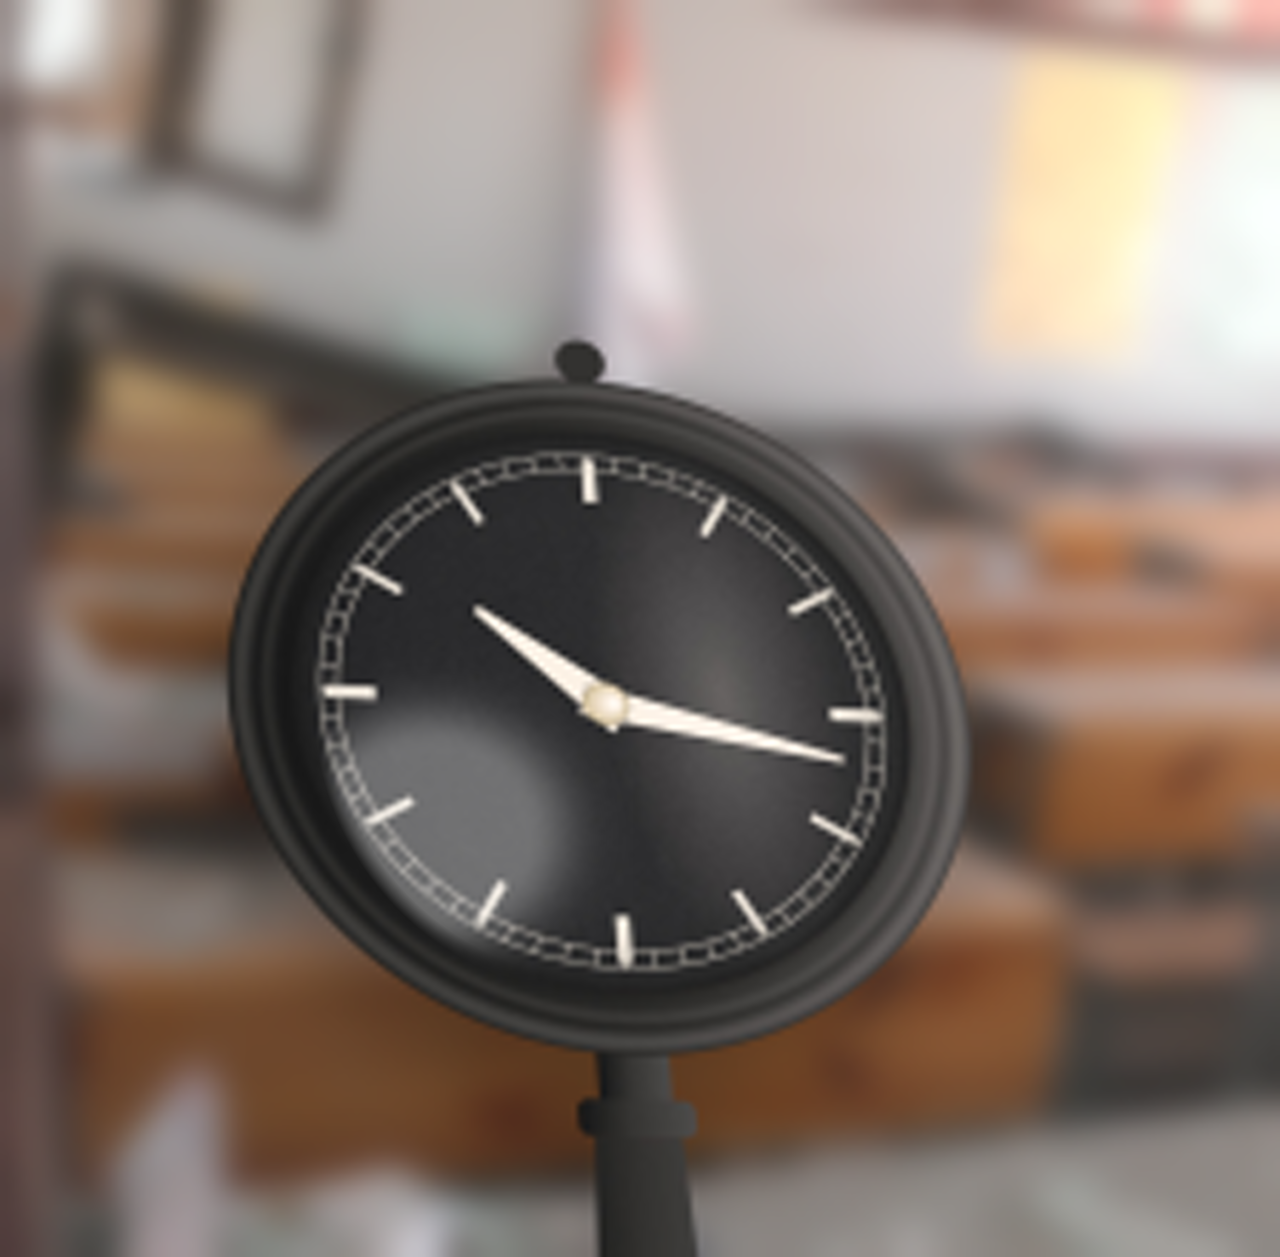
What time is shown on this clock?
10:17
